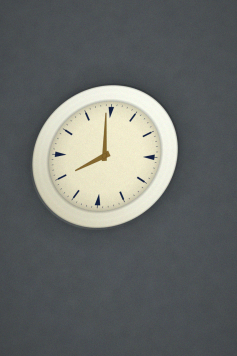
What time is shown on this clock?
7:59
